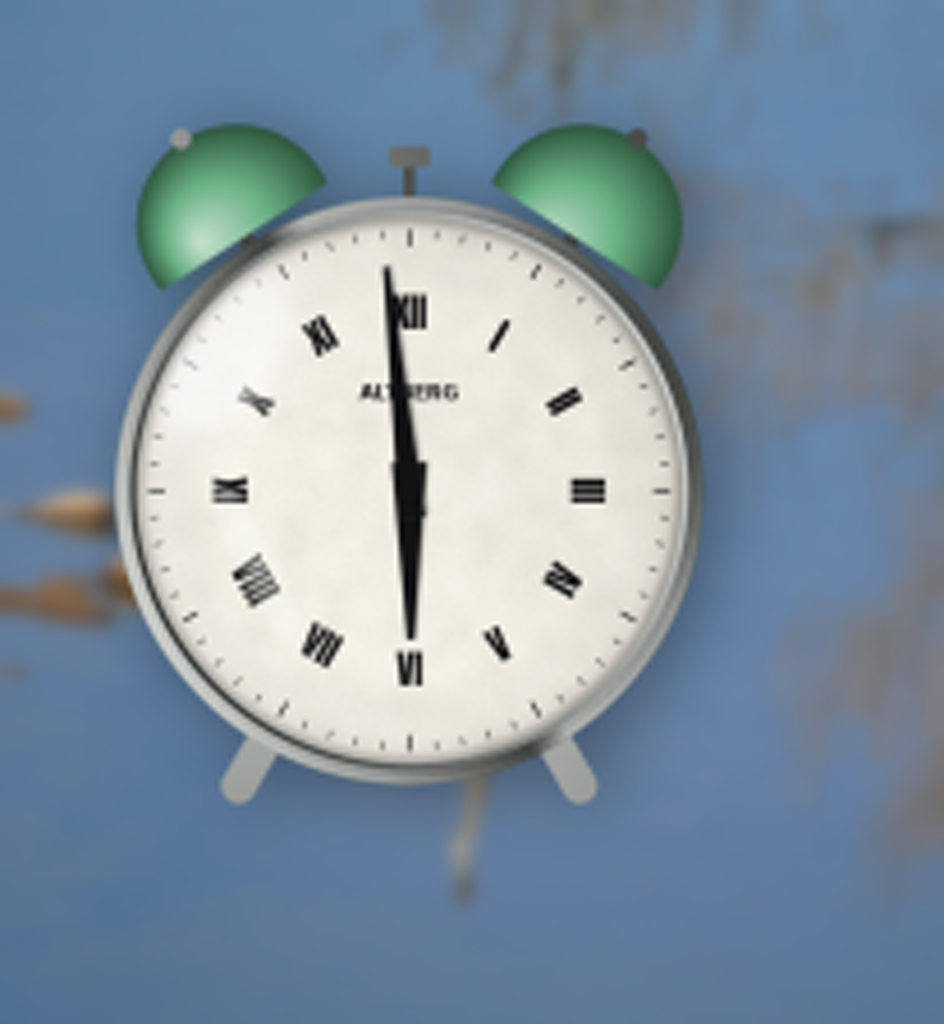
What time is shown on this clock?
5:59
